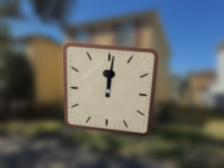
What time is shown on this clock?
12:01
